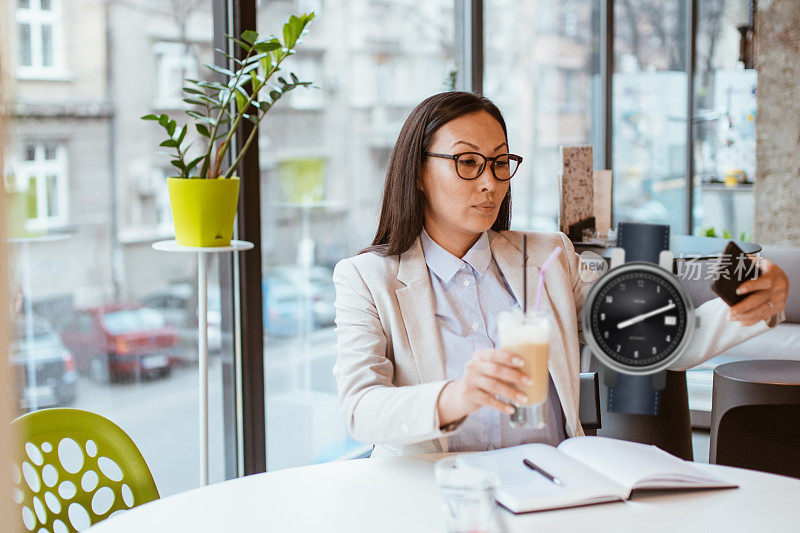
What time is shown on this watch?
8:11
